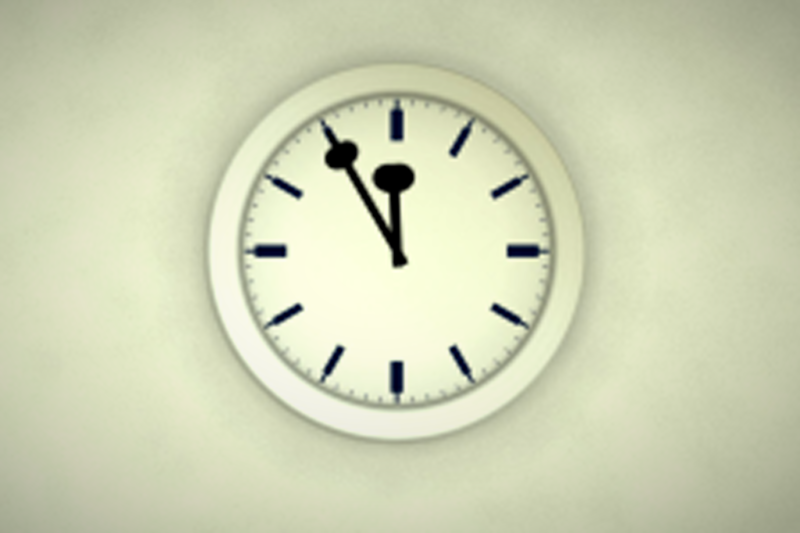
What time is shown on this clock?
11:55
